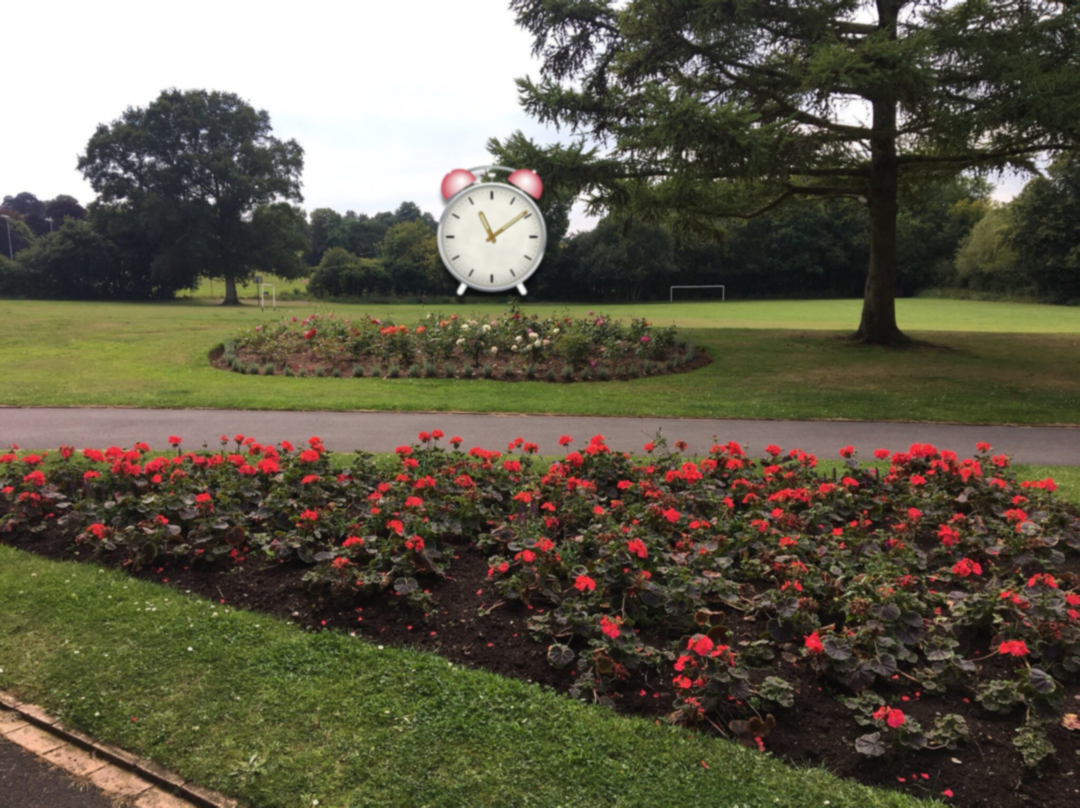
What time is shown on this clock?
11:09
